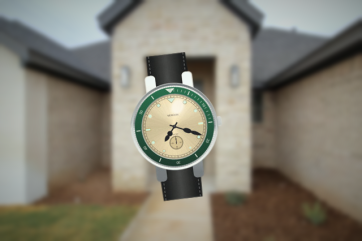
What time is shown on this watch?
7:19
